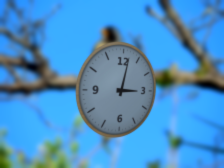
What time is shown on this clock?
3:02
